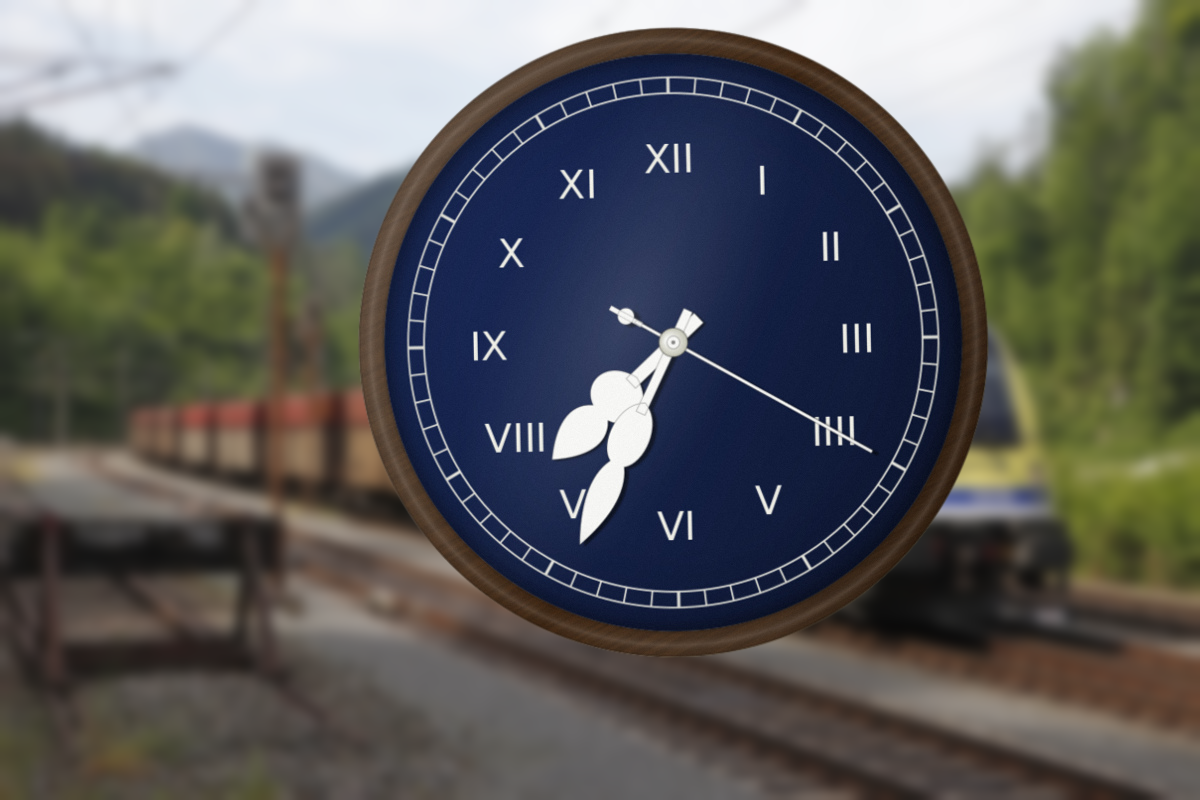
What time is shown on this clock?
7:34:20
